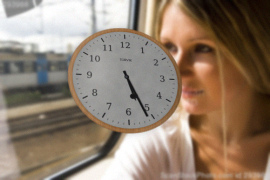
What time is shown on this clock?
5:26
